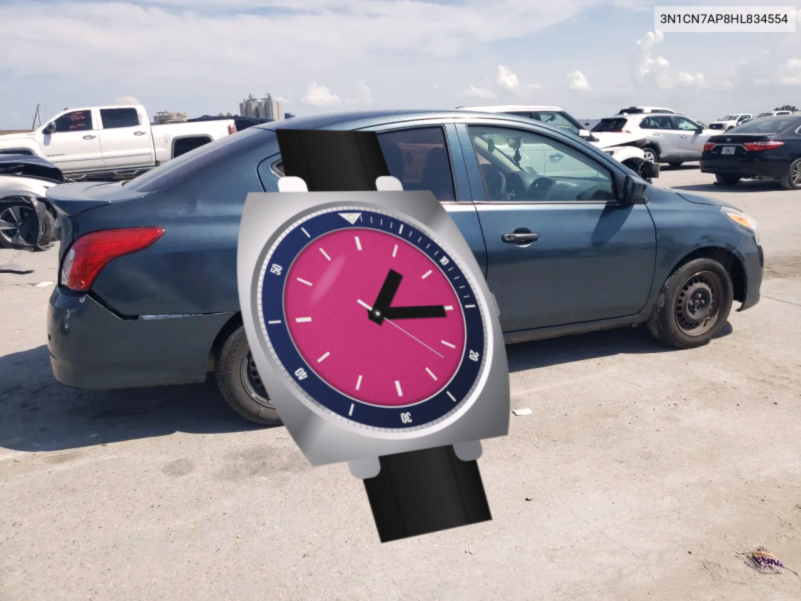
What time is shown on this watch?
1:15:22
